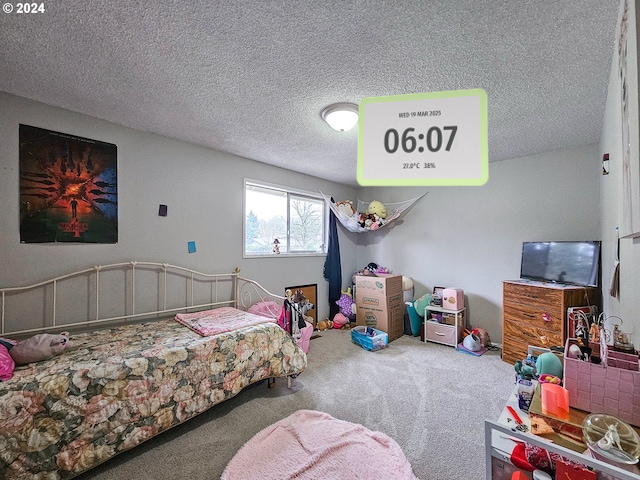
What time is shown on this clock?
6:07
